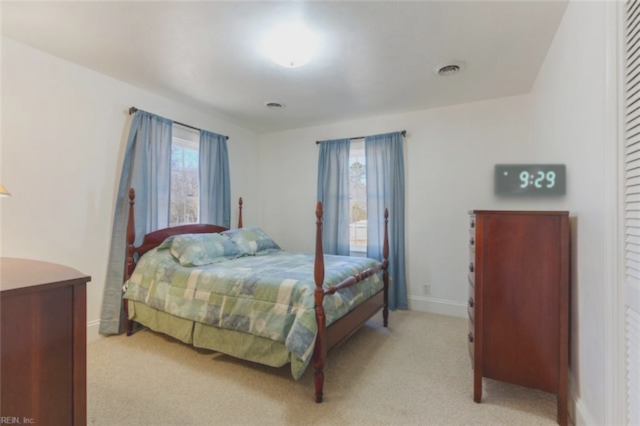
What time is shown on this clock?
9:29
